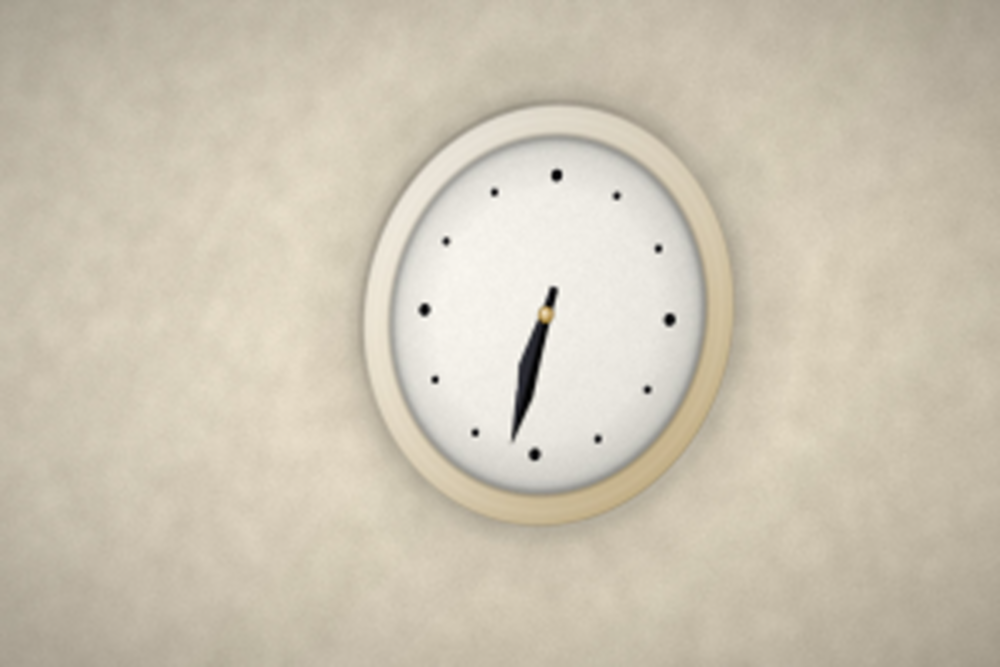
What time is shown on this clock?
6:32
